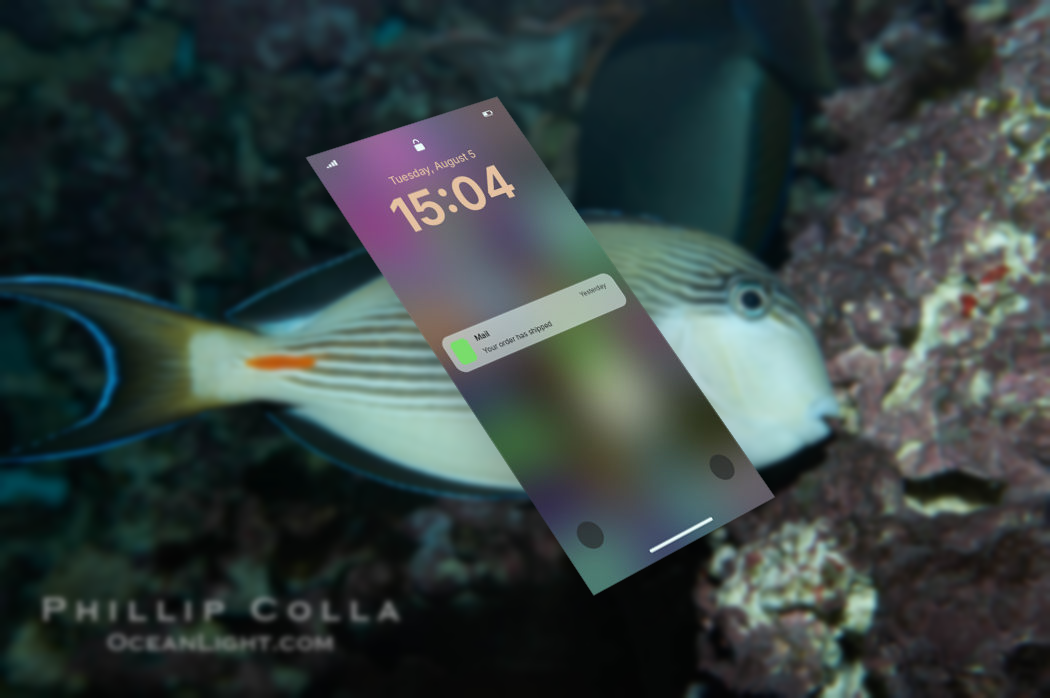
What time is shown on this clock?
15:04
